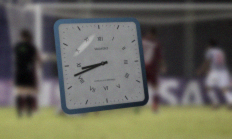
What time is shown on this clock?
8:42
